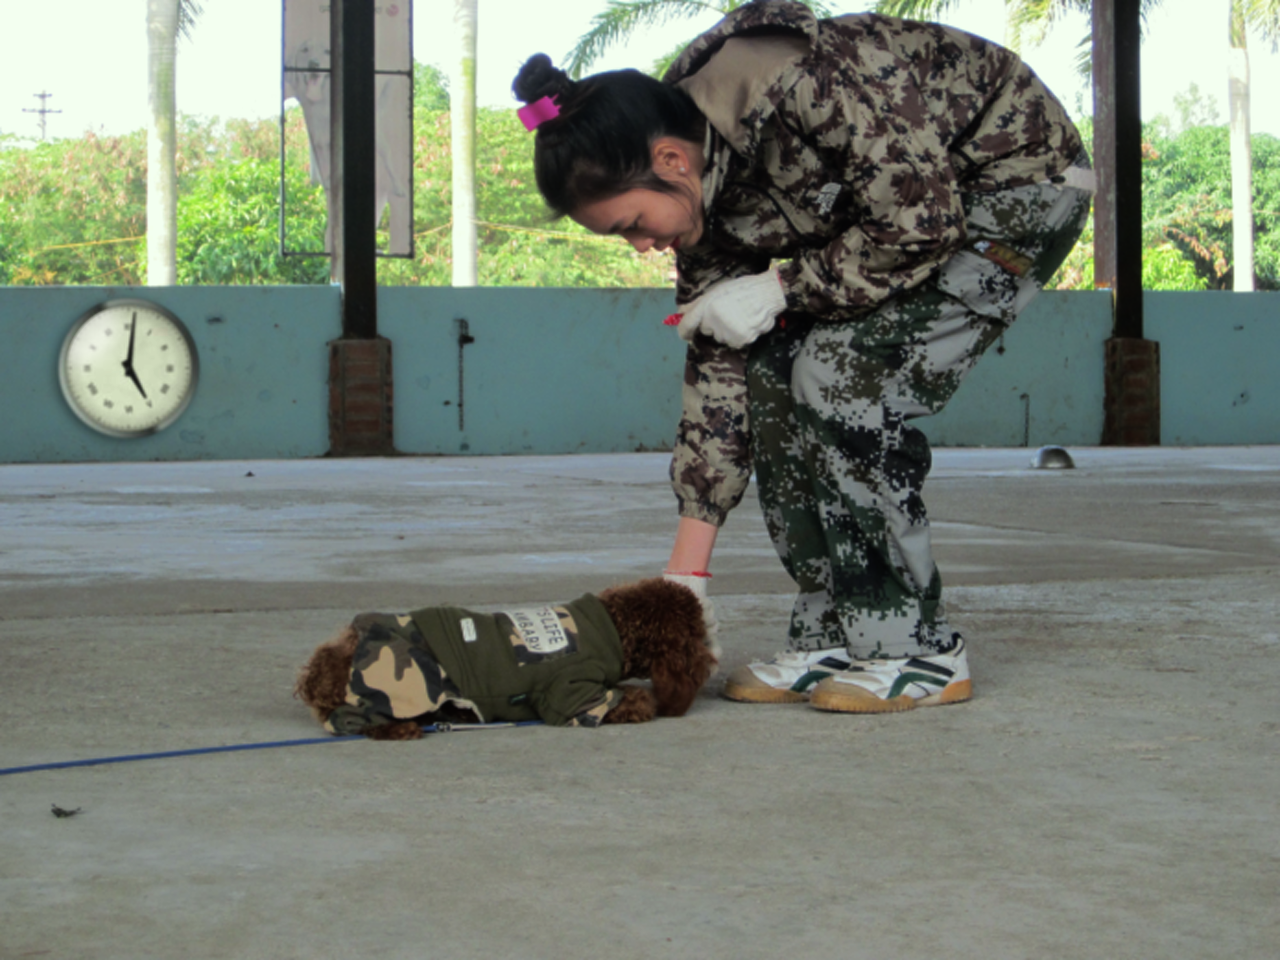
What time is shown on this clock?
5:01
